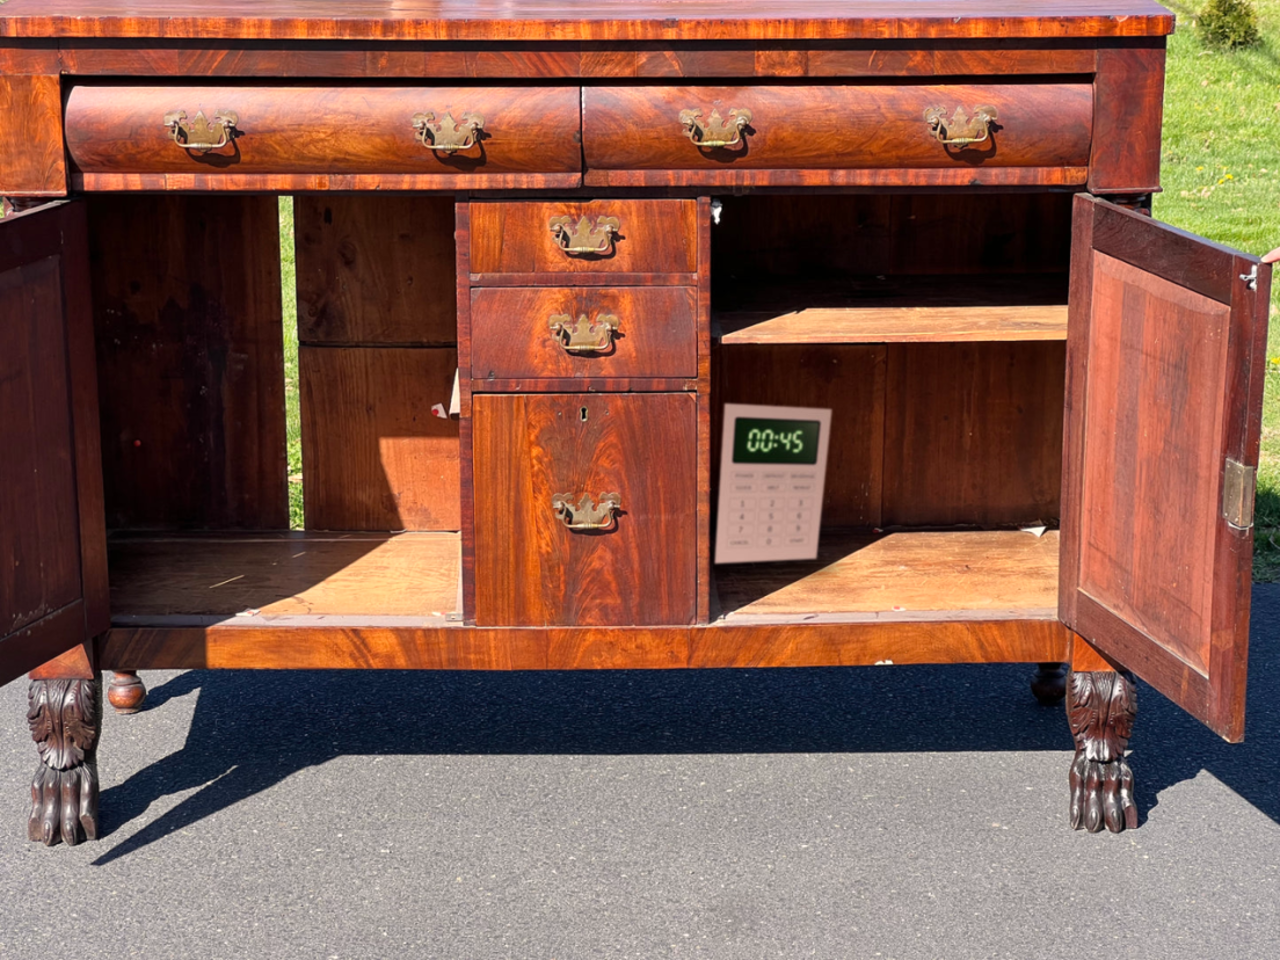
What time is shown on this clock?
0:45
